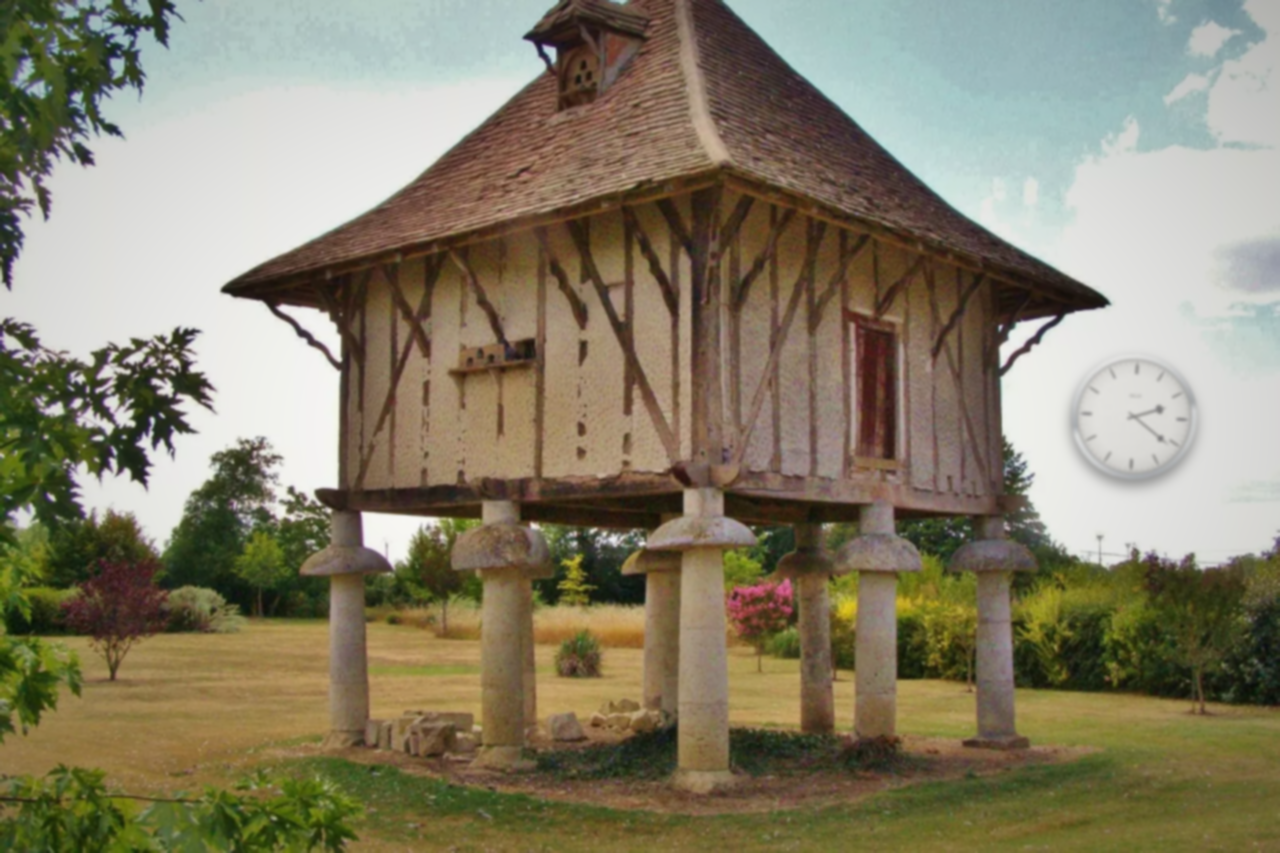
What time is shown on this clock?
2:21
